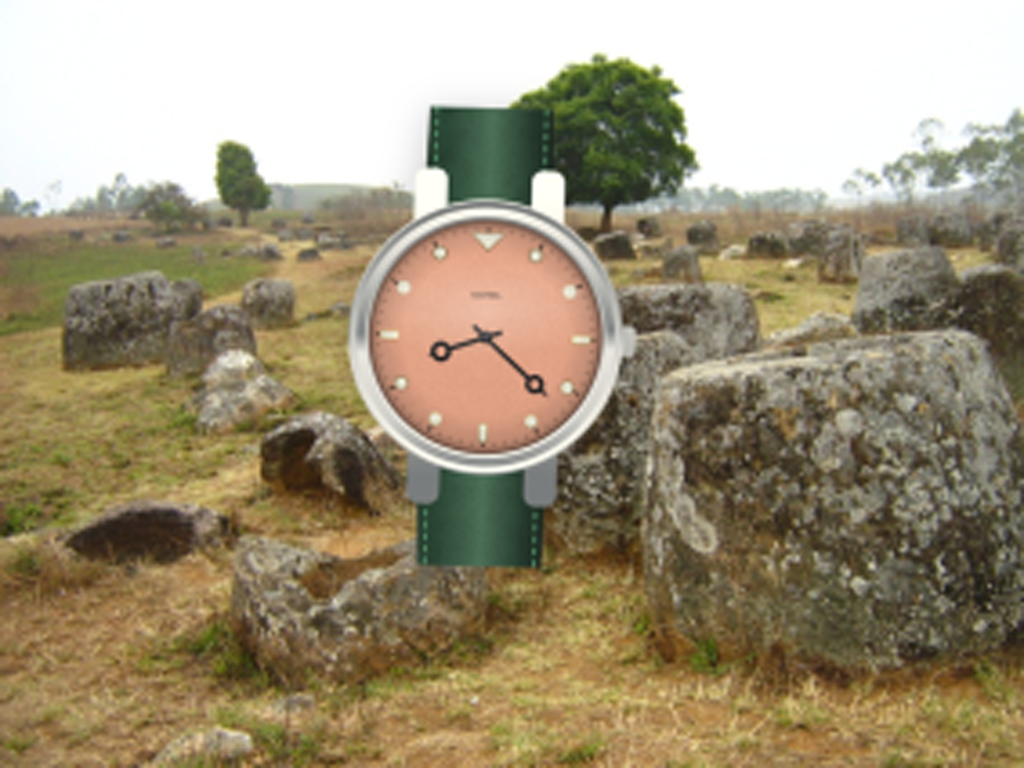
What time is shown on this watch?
8:22
